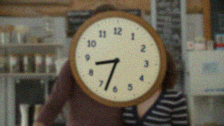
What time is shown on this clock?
8:33
